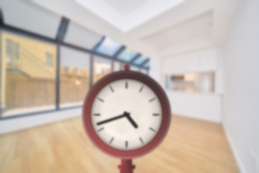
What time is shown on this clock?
4:42
